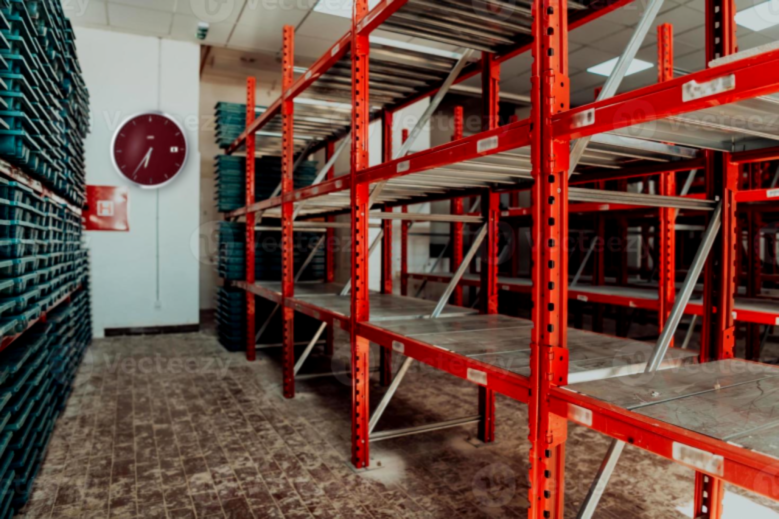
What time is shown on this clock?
6:36
